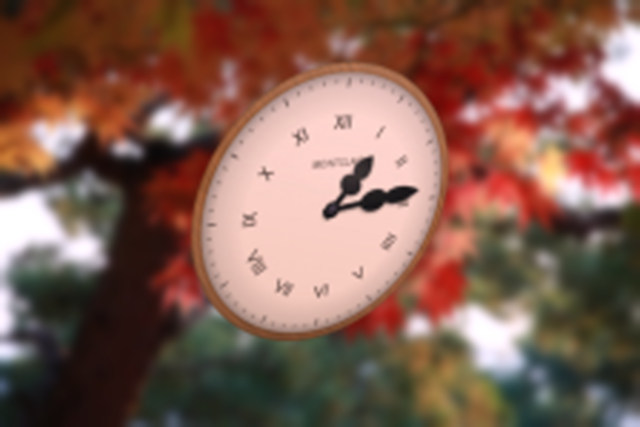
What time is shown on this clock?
1:14
